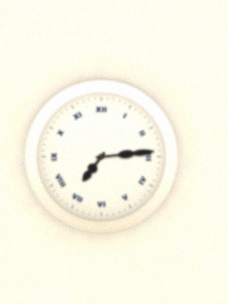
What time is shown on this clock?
7:14
